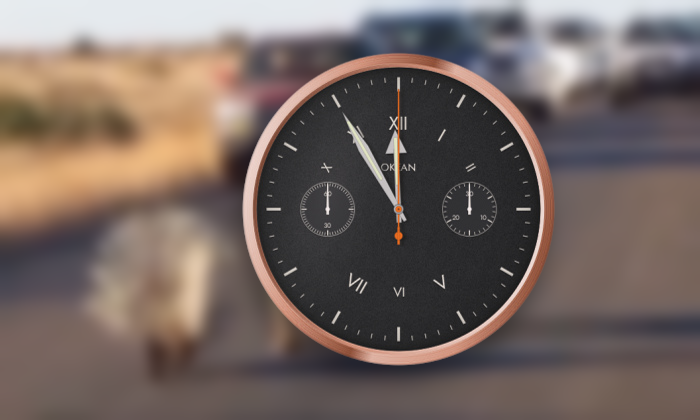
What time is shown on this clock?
11:55
